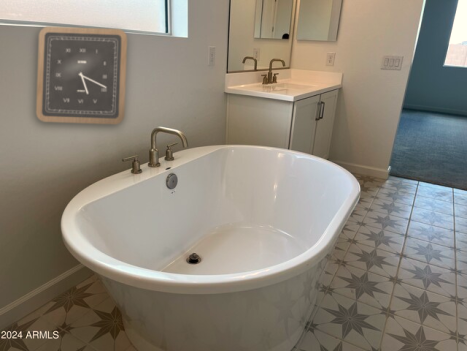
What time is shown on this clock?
5:19
